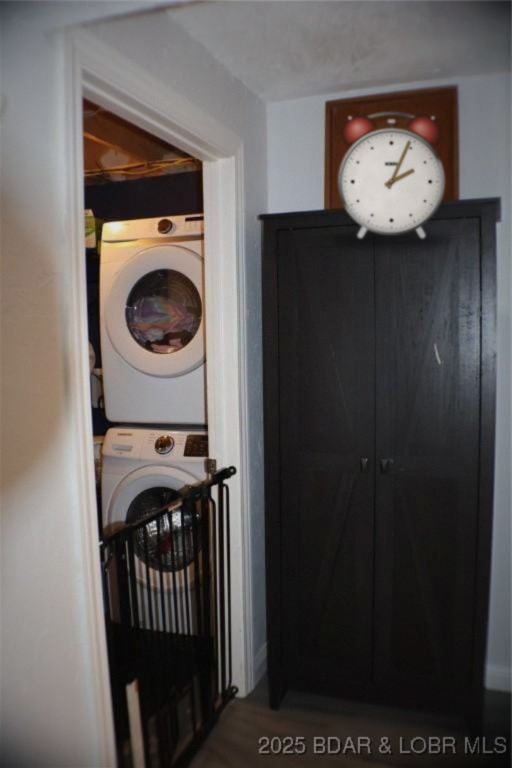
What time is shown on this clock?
2:04
